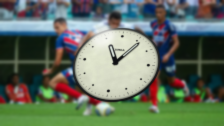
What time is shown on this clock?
11:06
